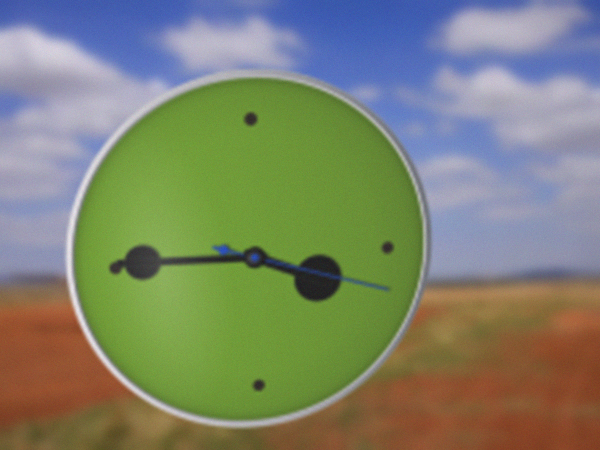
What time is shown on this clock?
3:45:18
